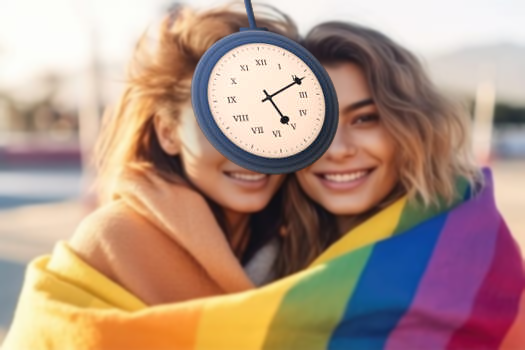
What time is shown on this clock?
5:11
